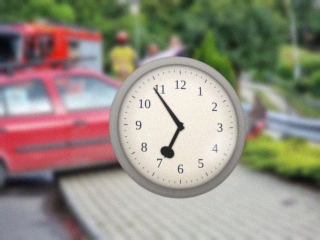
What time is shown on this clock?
6:54
